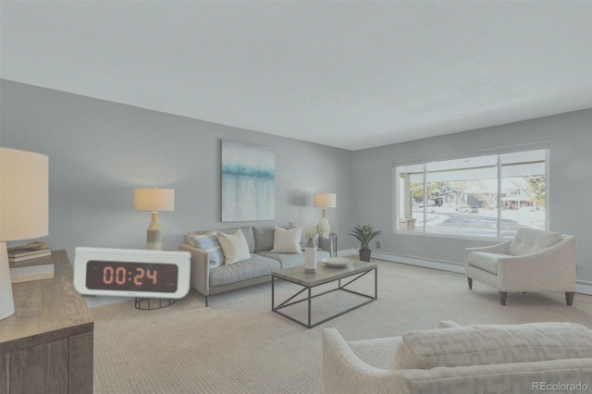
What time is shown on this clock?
0:24
